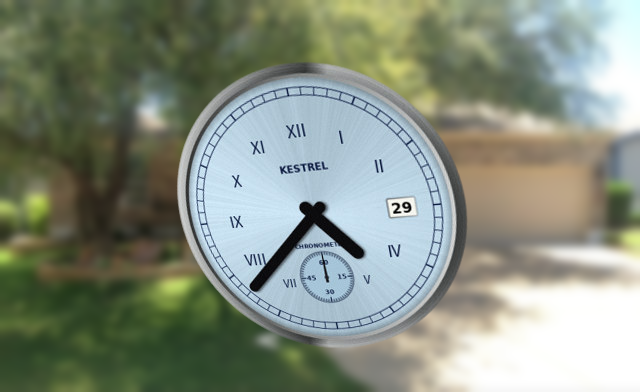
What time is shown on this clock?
4:38
